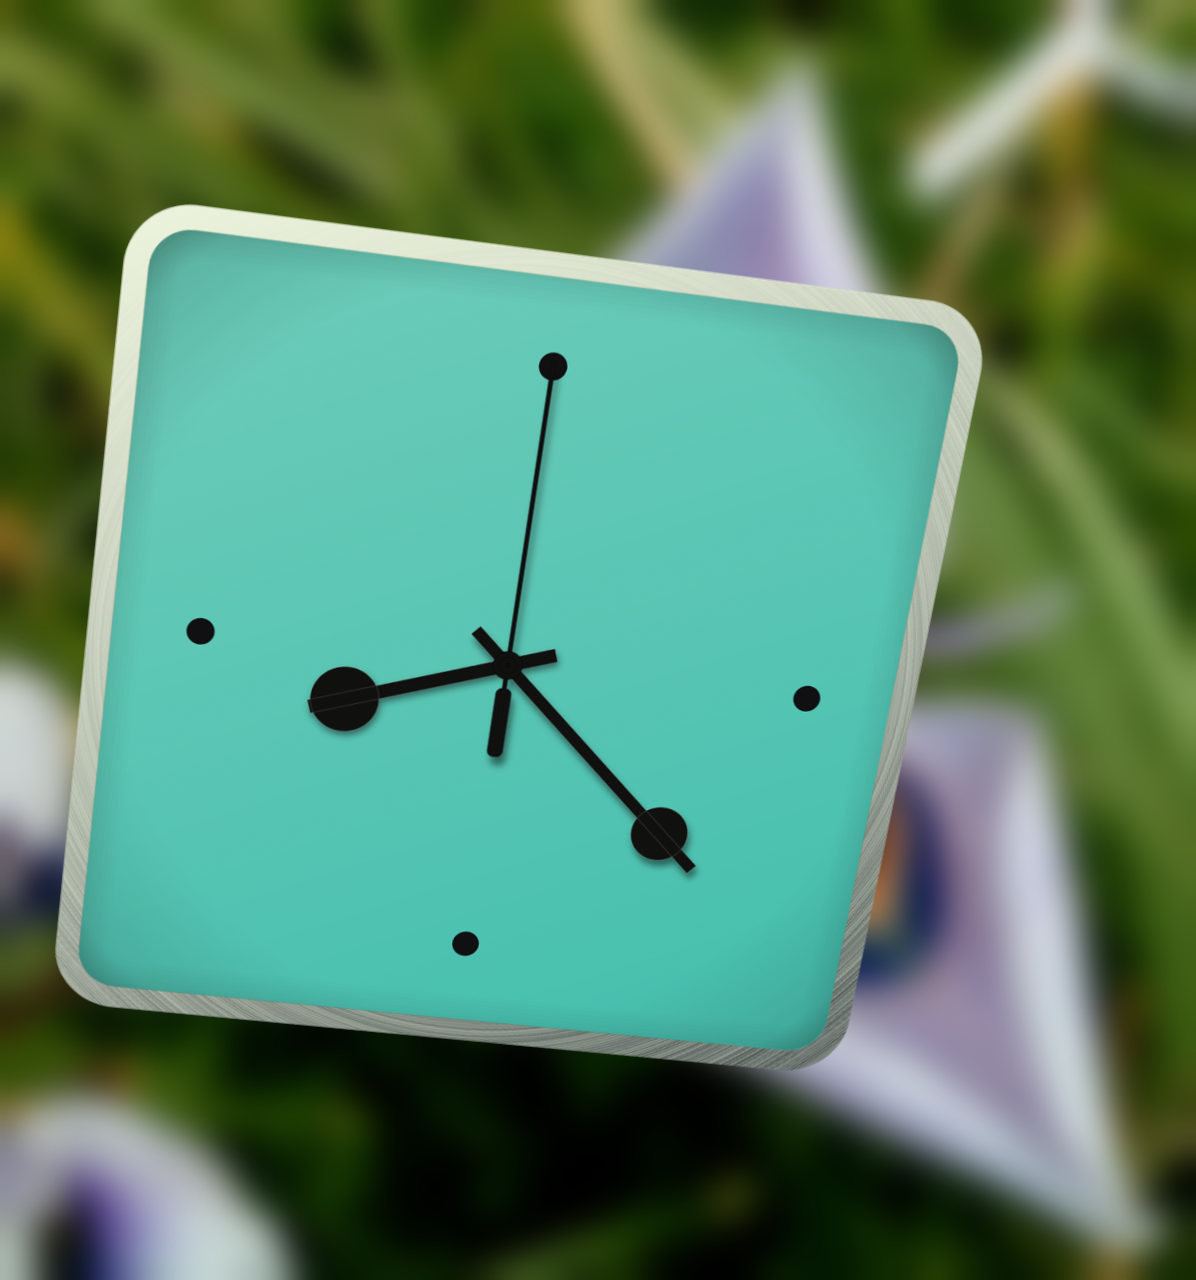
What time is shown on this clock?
8:22:00
